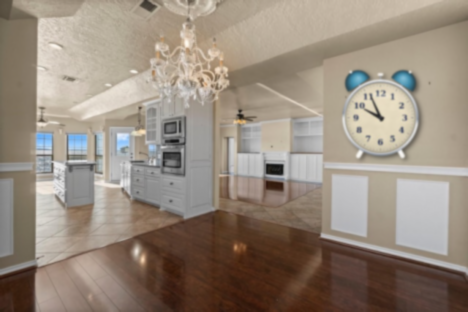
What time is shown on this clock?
9:56
